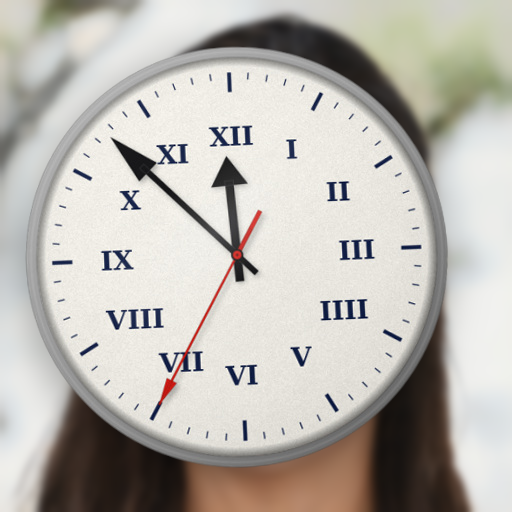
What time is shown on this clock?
11:52:35
